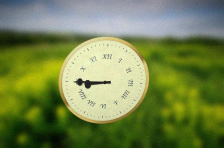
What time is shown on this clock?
8:45
